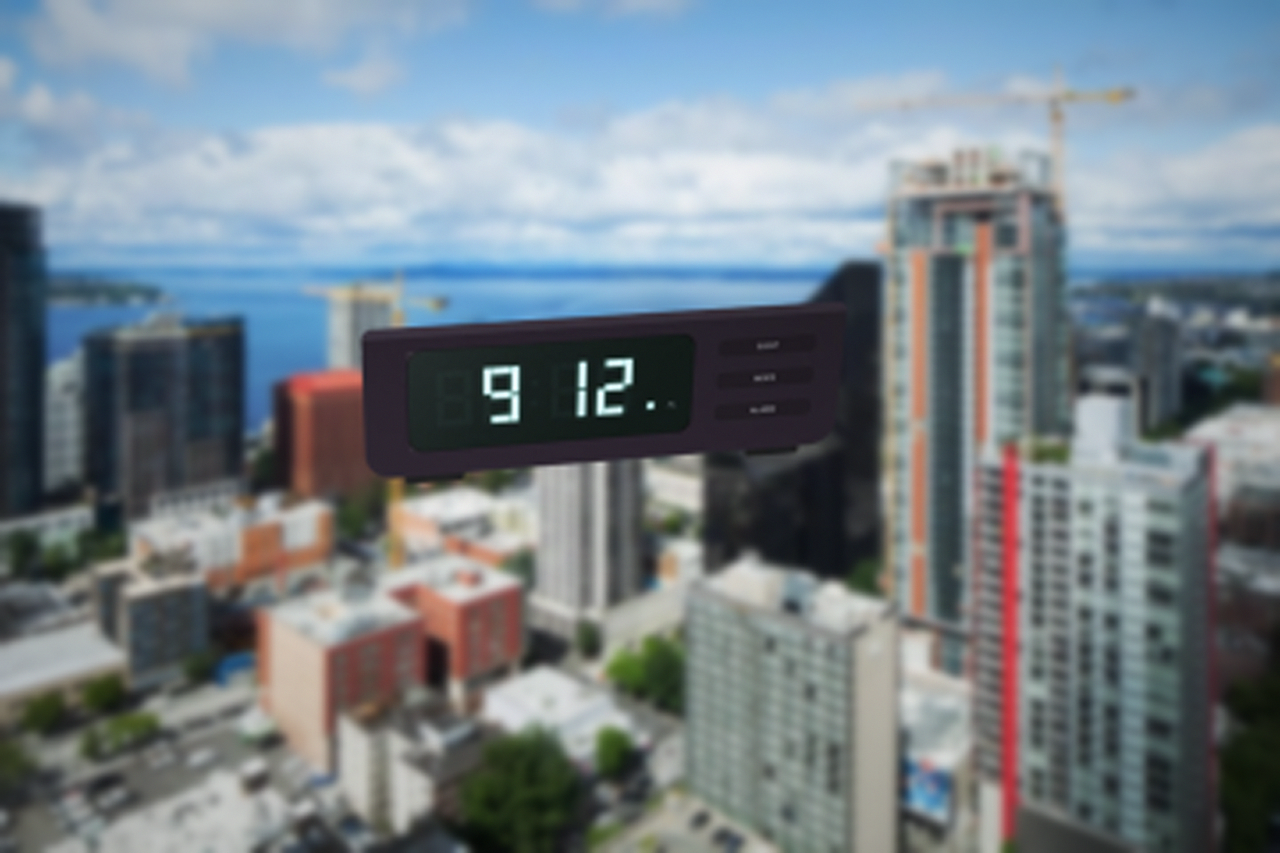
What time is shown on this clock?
9:12
